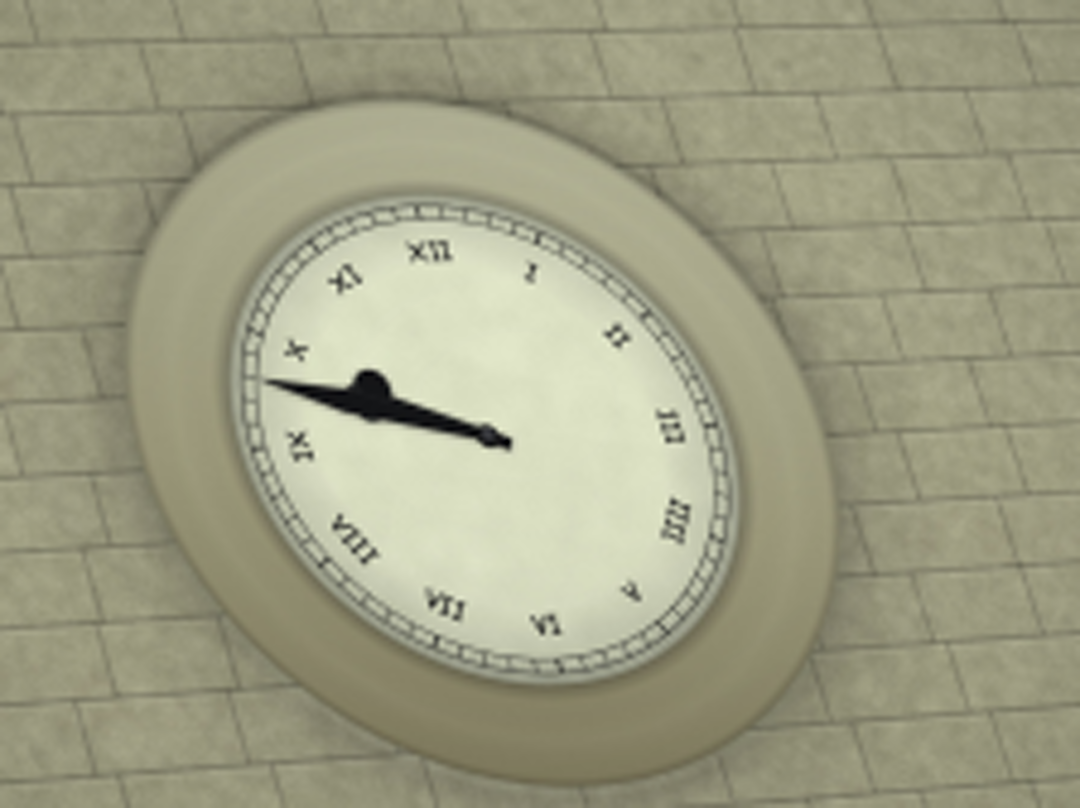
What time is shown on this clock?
9:48
